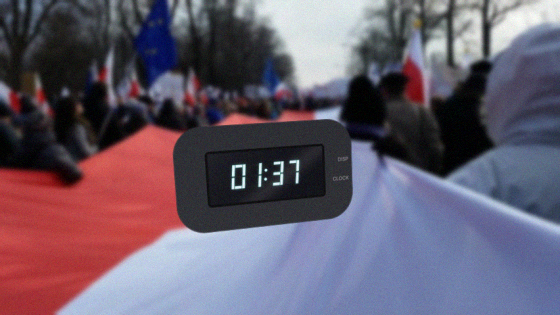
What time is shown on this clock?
1:37
